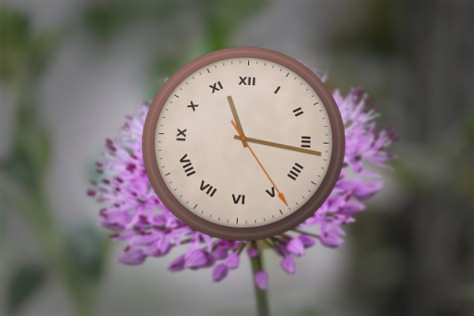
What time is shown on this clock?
11:16:24
